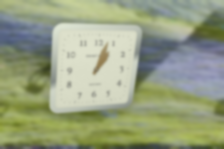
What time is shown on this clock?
1:03
